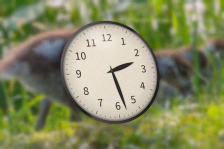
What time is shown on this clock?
2:28
